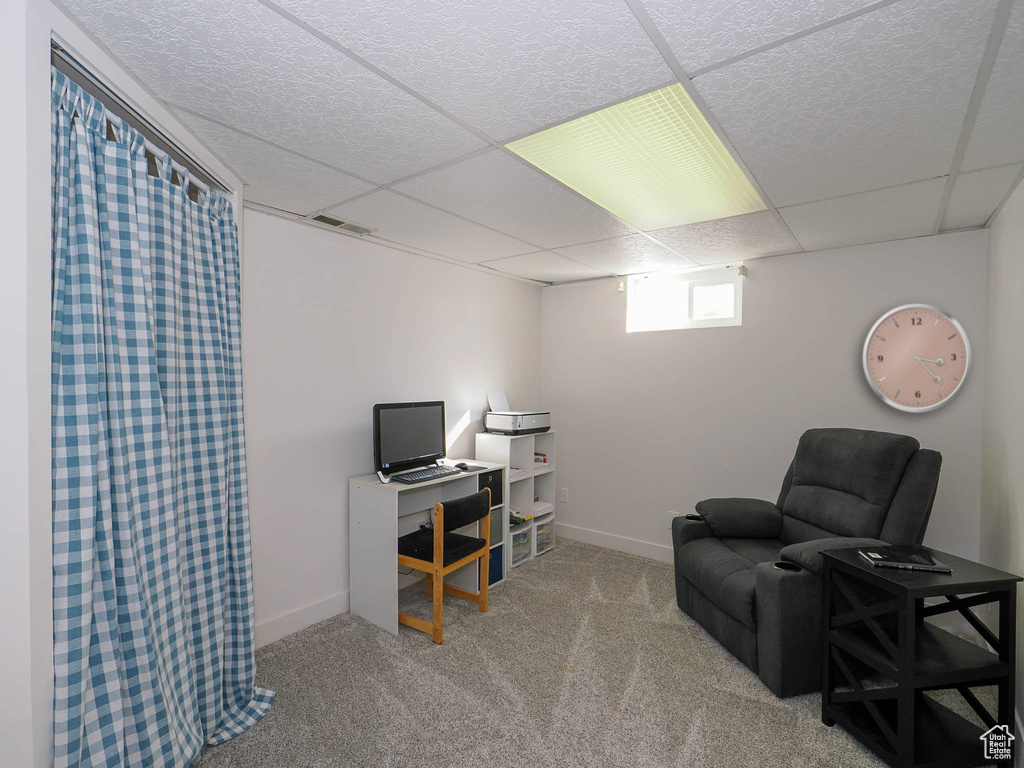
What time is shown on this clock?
3:23
